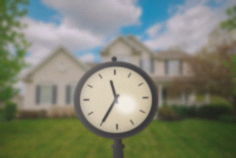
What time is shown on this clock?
11:35
